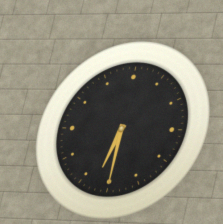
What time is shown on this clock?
6:30
